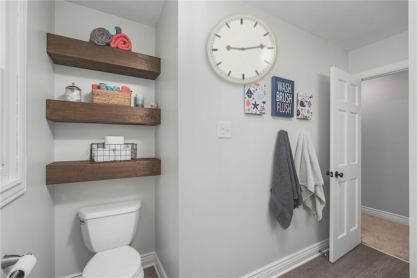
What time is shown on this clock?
9:14
